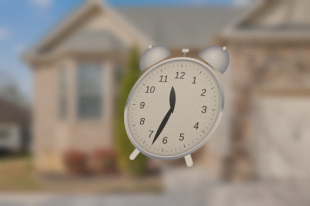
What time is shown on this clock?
11:33
